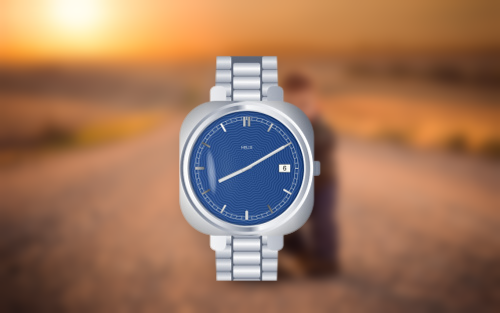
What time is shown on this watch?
8:10
